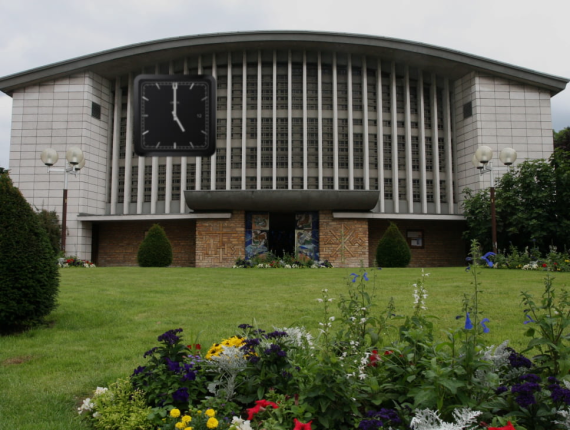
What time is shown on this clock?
5:00
